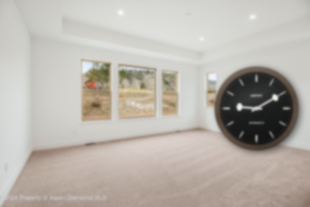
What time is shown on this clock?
9:10
